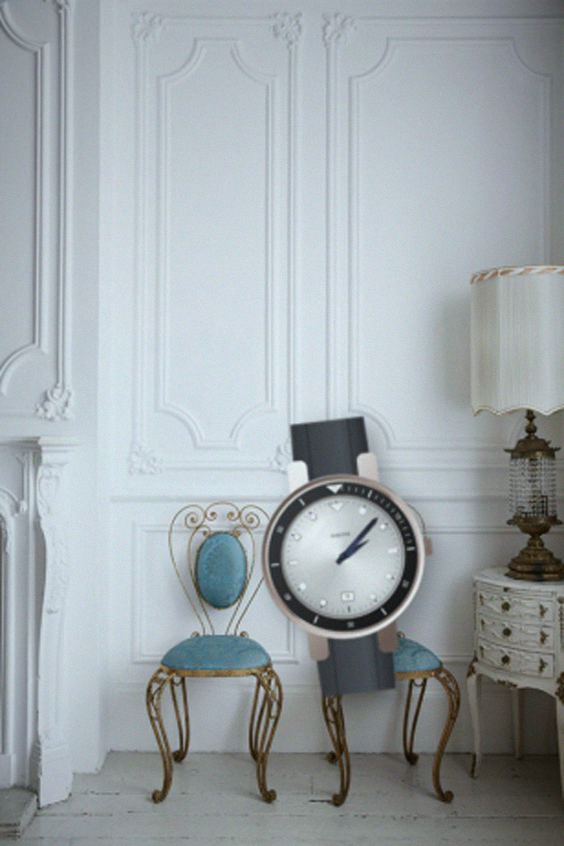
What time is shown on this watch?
2:08
